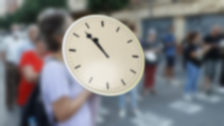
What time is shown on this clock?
10:53
